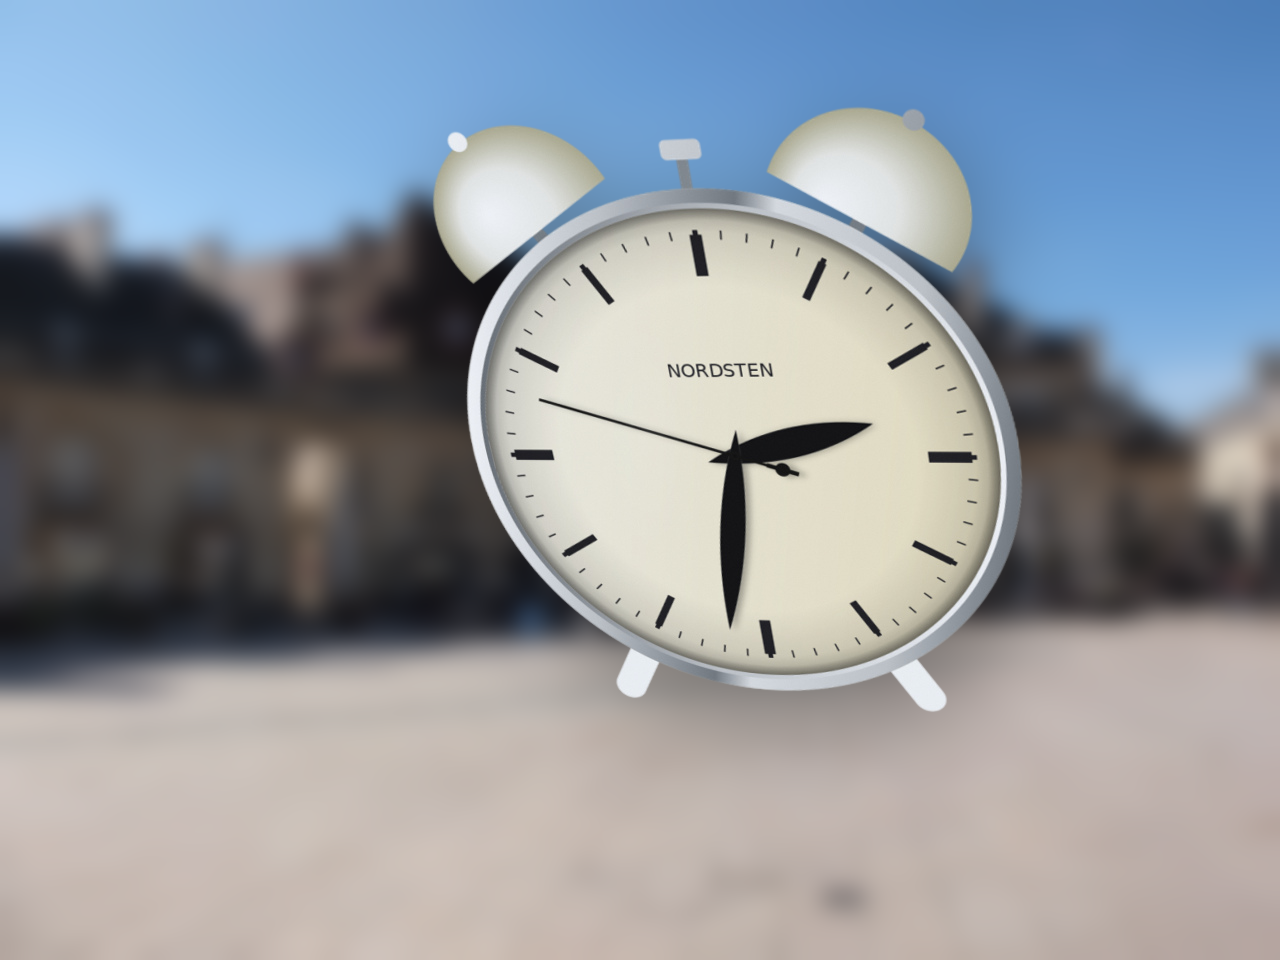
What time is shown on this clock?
2:31:48
